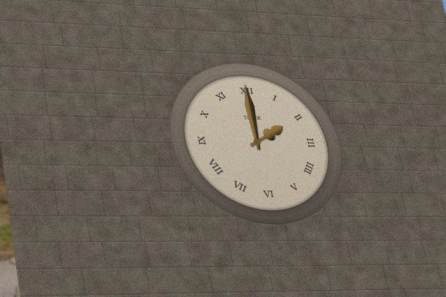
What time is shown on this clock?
2:00
